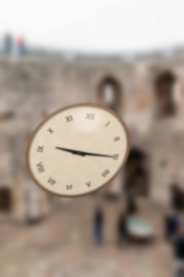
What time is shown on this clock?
9:15
